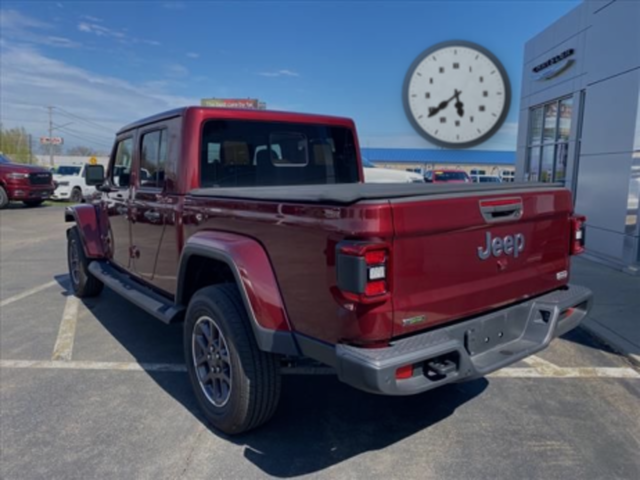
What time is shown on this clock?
5:39
